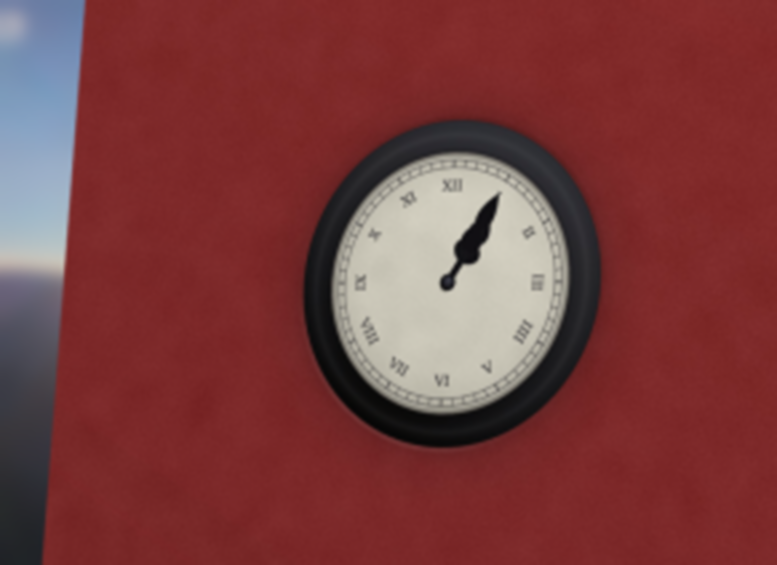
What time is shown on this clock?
1:05
